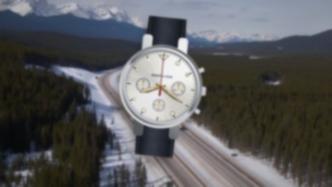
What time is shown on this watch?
8:20
